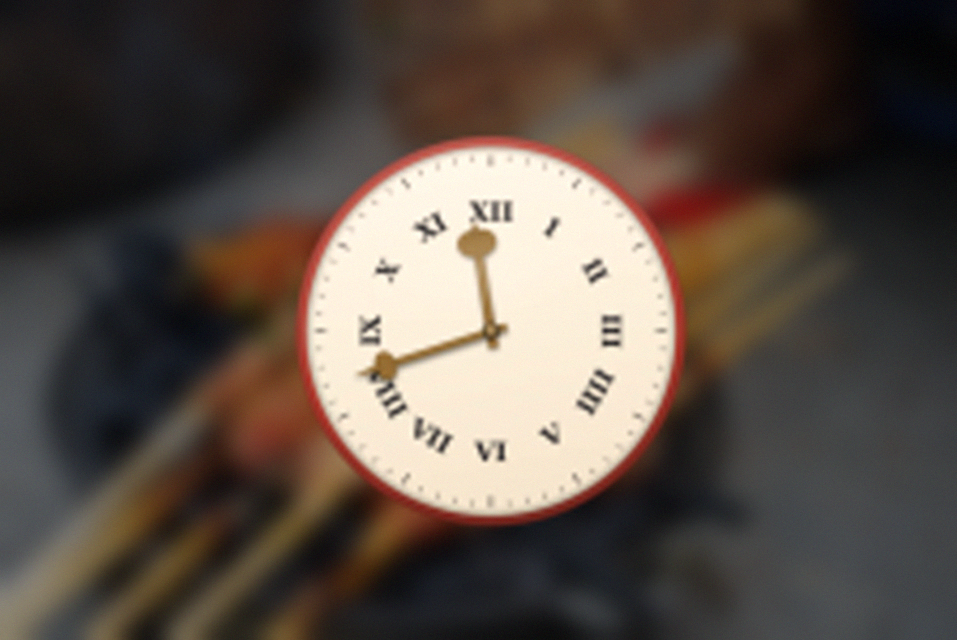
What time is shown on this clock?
11:42
